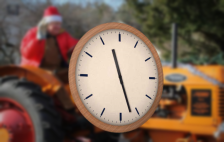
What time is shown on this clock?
11:27
